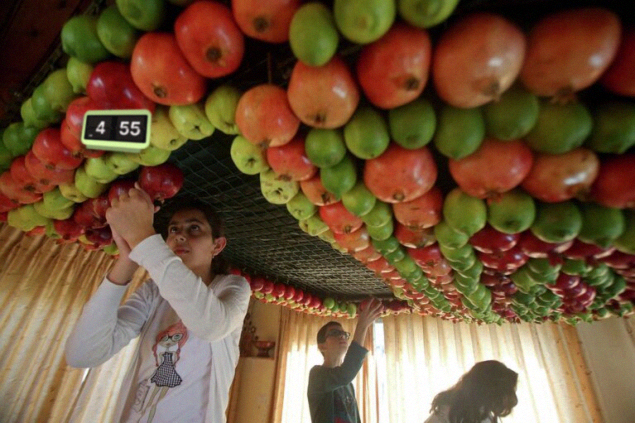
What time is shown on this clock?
4:55
